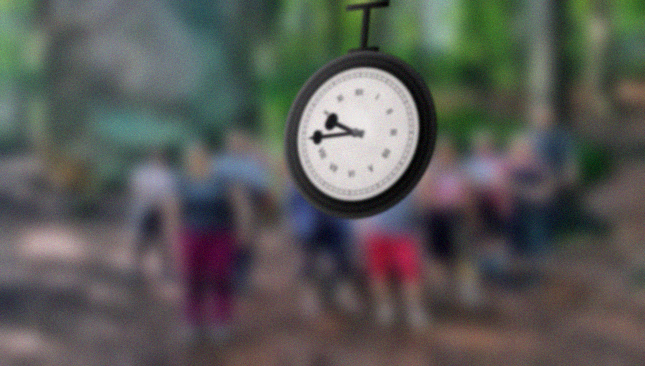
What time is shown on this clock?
9:44
